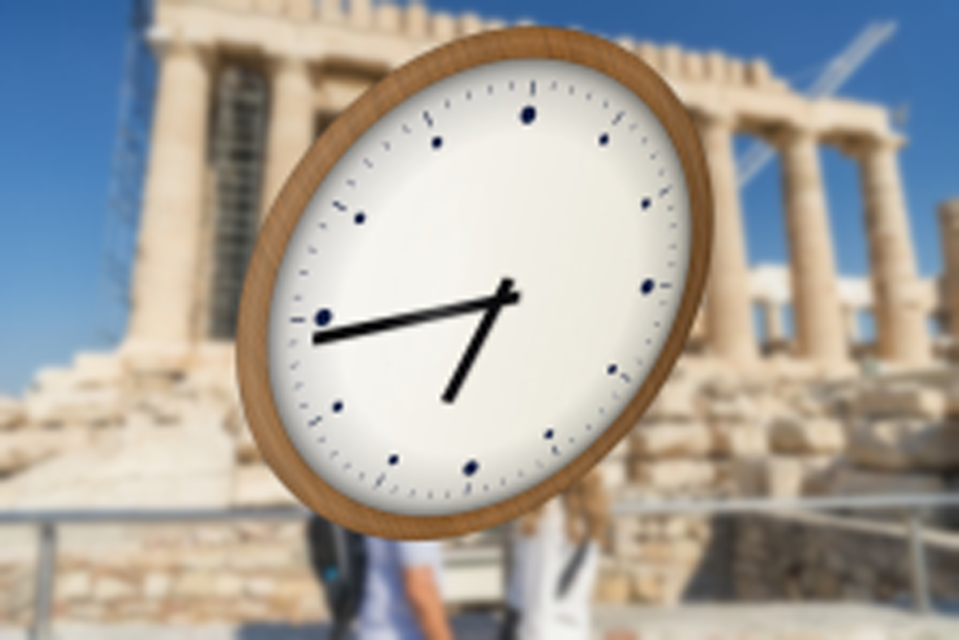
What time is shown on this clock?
6:44
